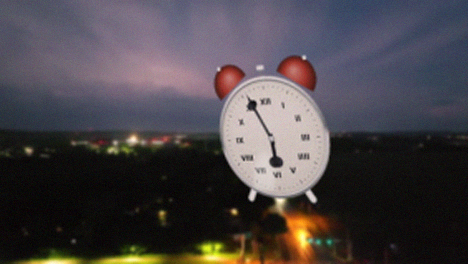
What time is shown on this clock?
5:56
